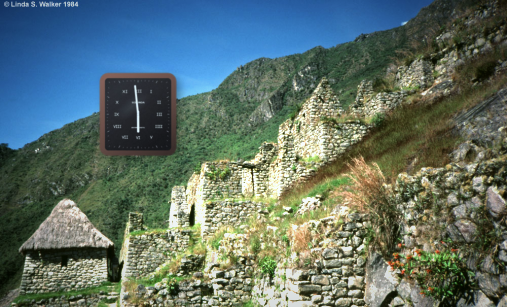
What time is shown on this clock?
5:59
